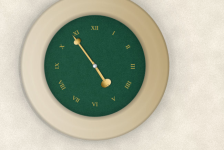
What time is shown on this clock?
4:54
